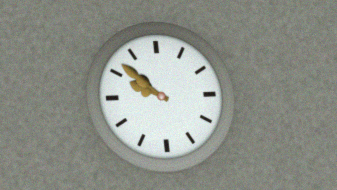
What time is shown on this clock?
9:52
